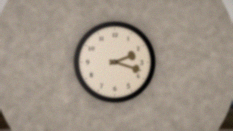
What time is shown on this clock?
2:18
